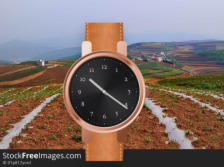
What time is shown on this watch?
10:21
